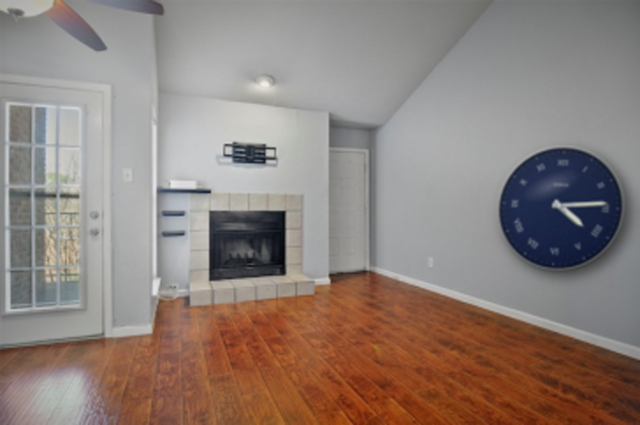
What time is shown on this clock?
4:14
